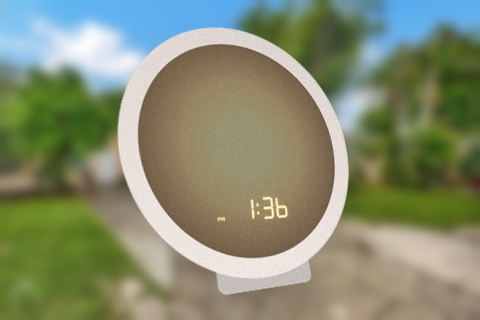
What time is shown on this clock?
1:36
